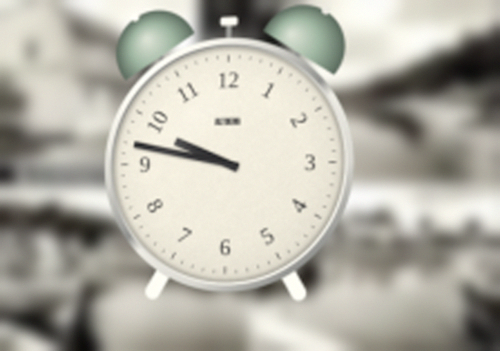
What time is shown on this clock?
9:47
